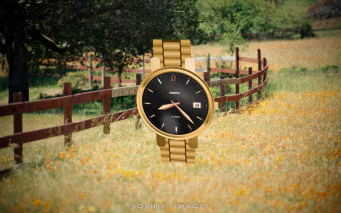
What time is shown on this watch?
8:23
